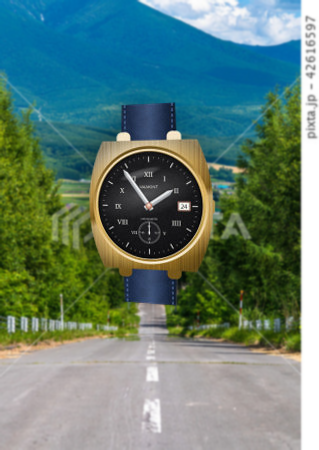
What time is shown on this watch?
1:54
